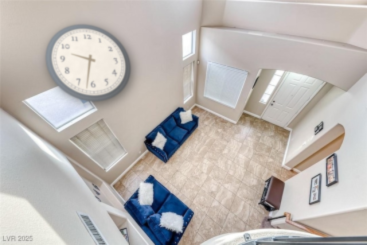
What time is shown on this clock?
9:32
